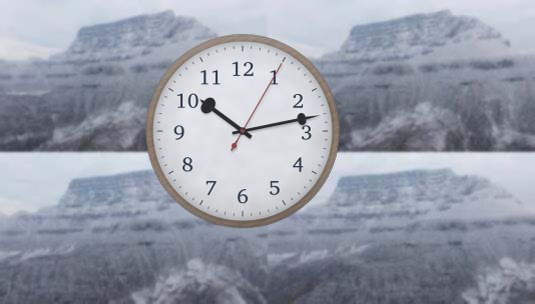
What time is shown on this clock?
10:13:05
